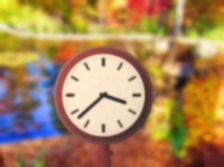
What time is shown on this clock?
3:38
